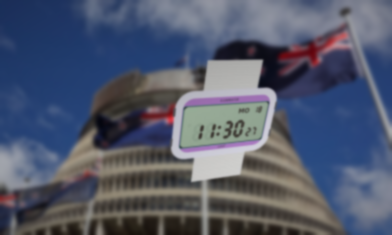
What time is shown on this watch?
11:30
